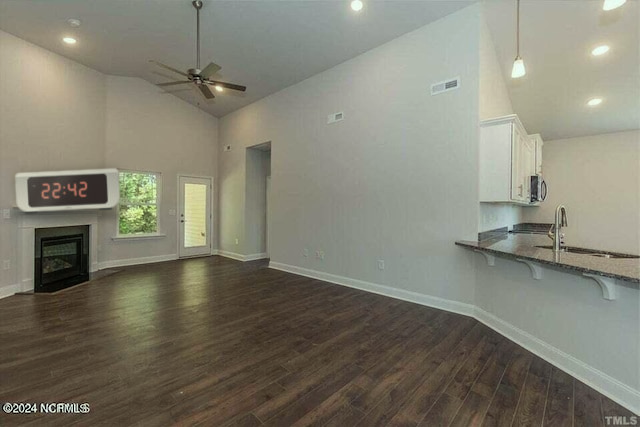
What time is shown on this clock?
22:42
